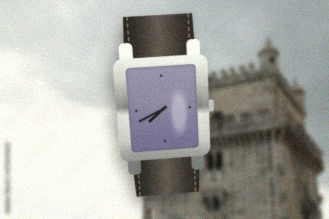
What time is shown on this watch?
7:41
